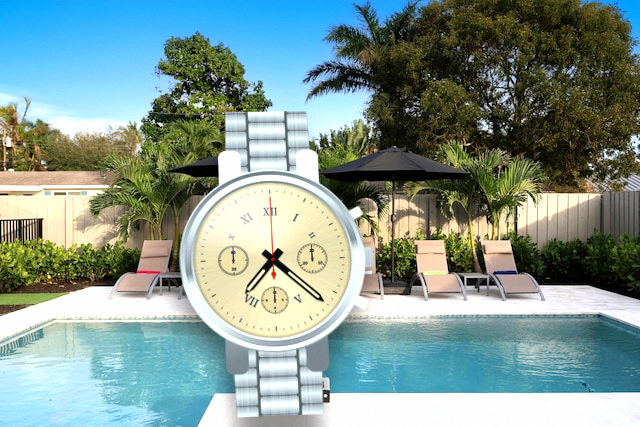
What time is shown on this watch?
7:22
